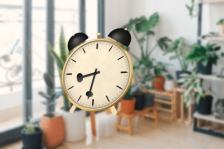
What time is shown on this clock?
8:32
